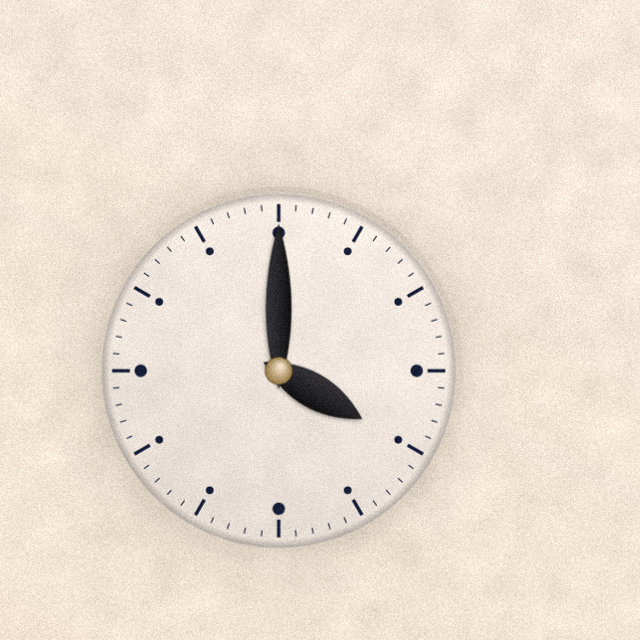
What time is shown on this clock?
4:00
